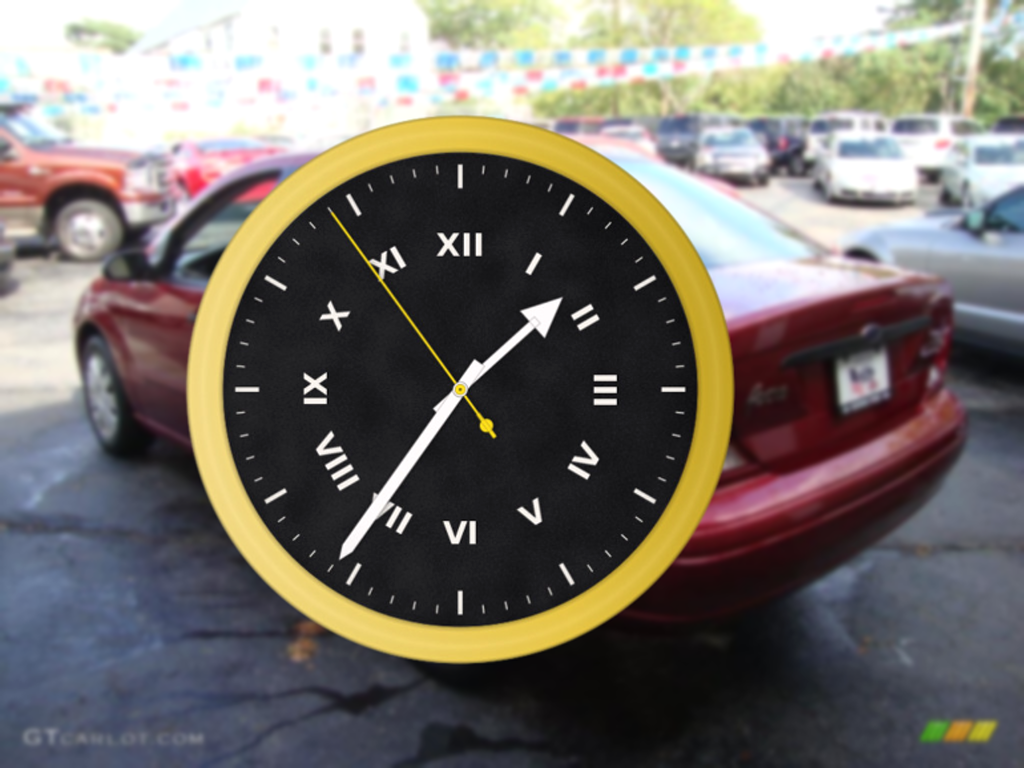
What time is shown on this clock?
1:35:54
